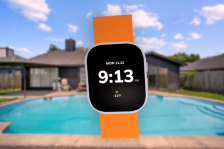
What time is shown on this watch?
9:13
